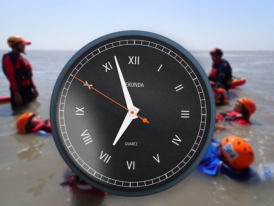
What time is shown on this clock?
6:56:50
